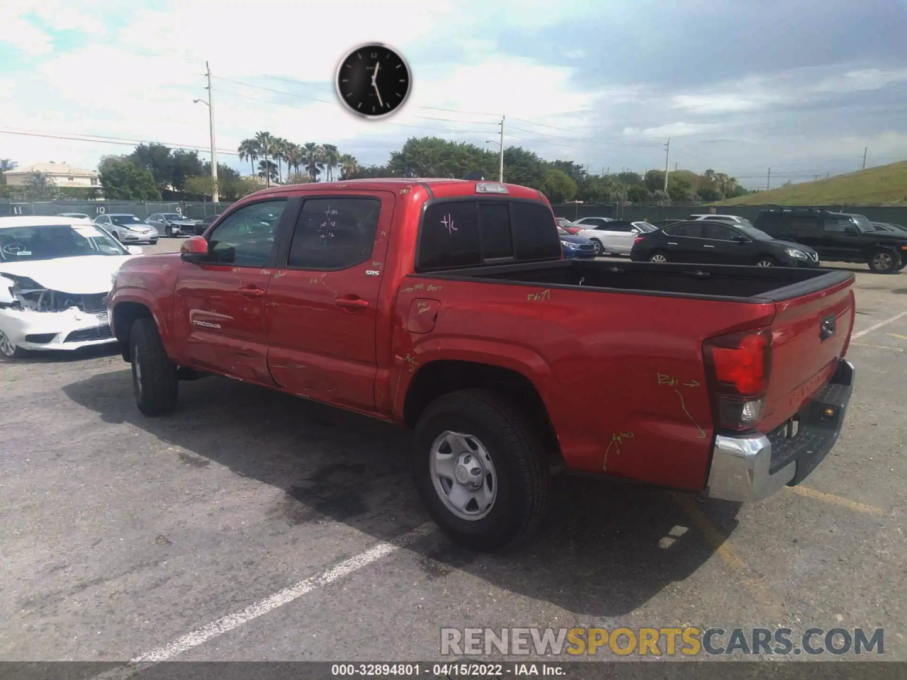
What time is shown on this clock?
12:27
